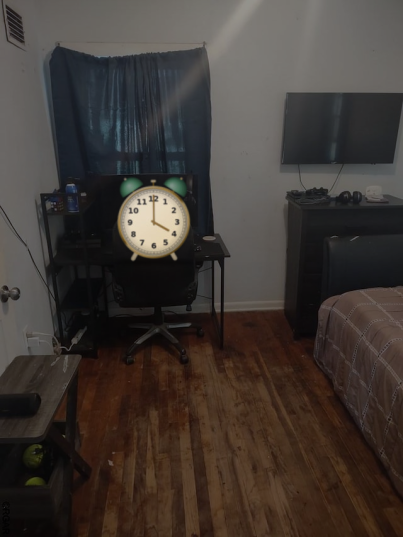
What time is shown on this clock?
4:00
